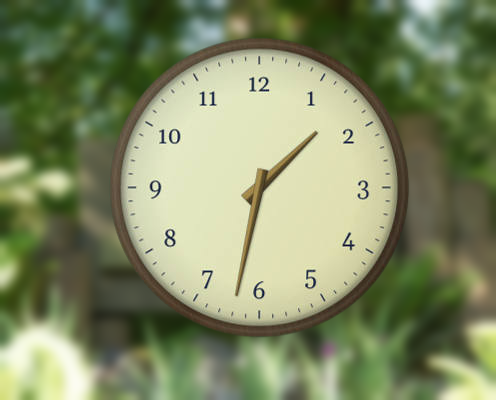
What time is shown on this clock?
1:32
